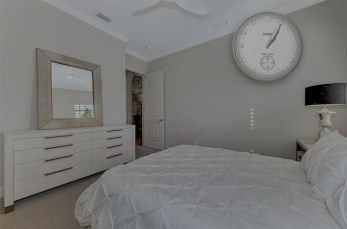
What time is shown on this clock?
1:05
